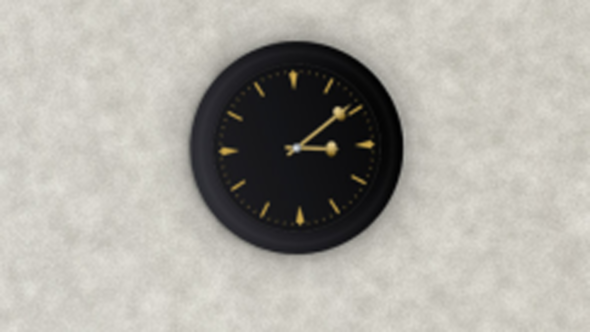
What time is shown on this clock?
3:09
